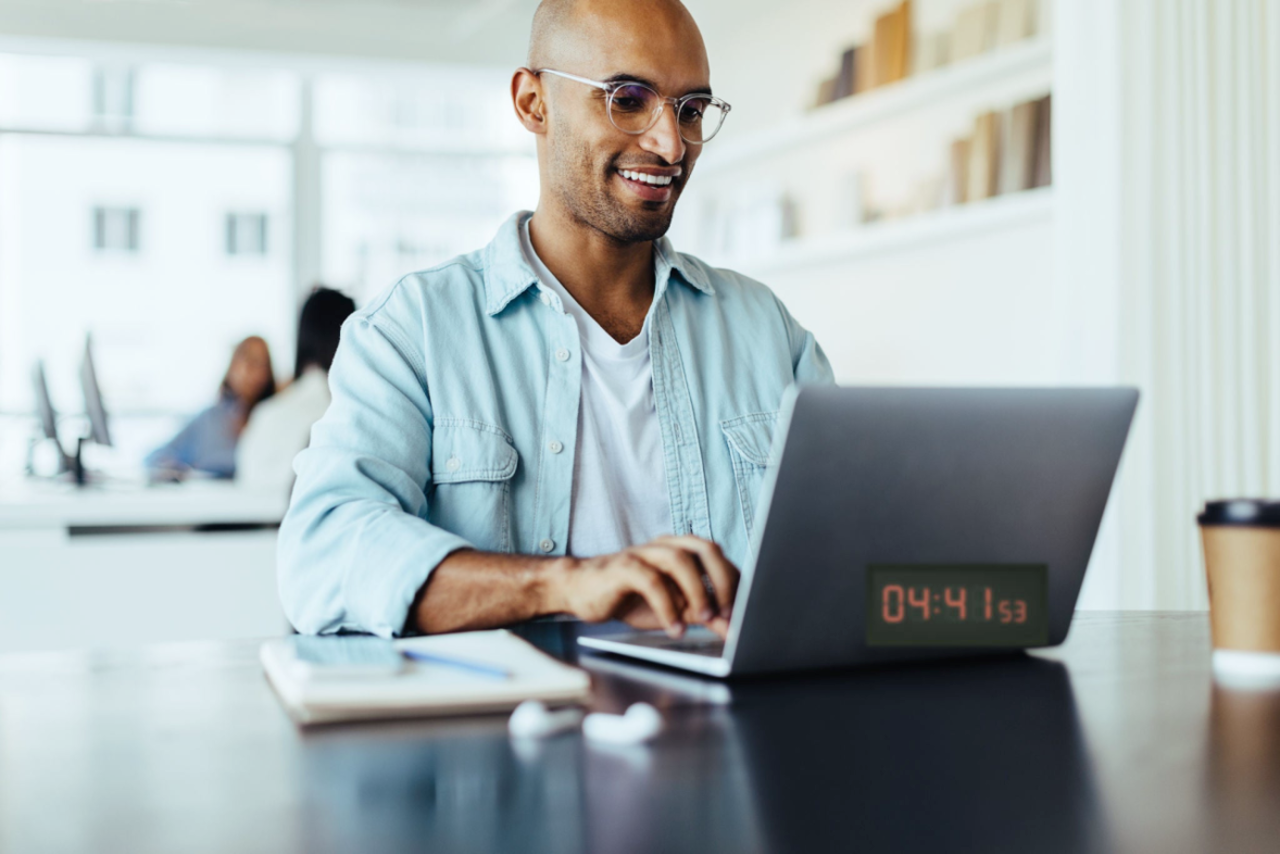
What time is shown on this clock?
4:41:53
